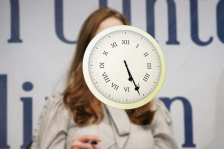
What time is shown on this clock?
5:26
